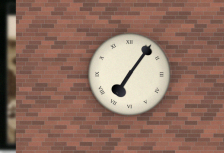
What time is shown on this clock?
7:06
